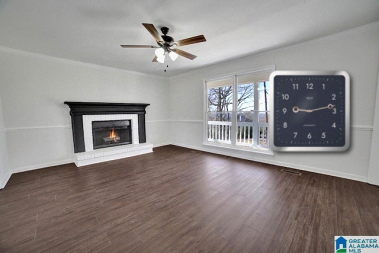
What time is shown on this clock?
9:13
